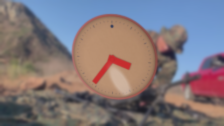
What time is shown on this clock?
3:36
